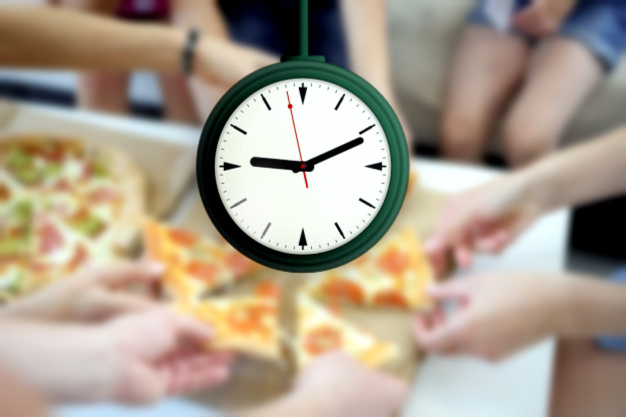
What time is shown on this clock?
9:10:58
